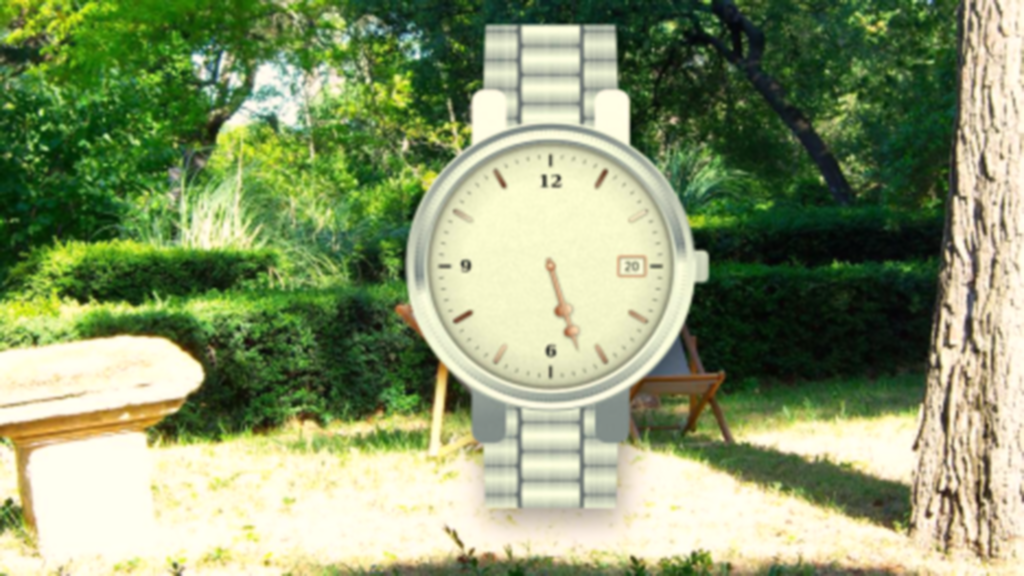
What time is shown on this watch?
5:27
